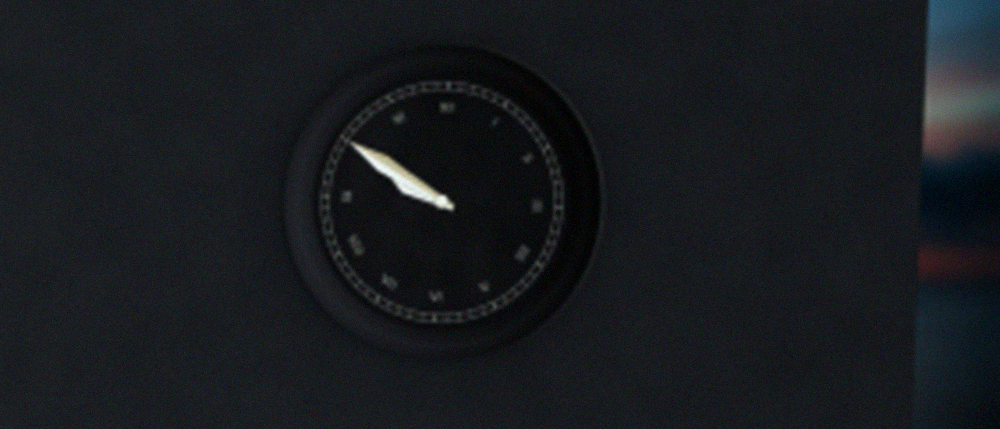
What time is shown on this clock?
9:50
